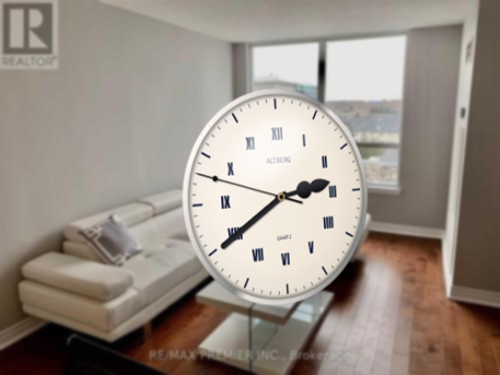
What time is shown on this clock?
2:39:48
